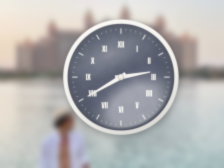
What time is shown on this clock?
2:40
